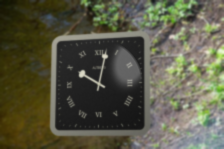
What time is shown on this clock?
10:02
